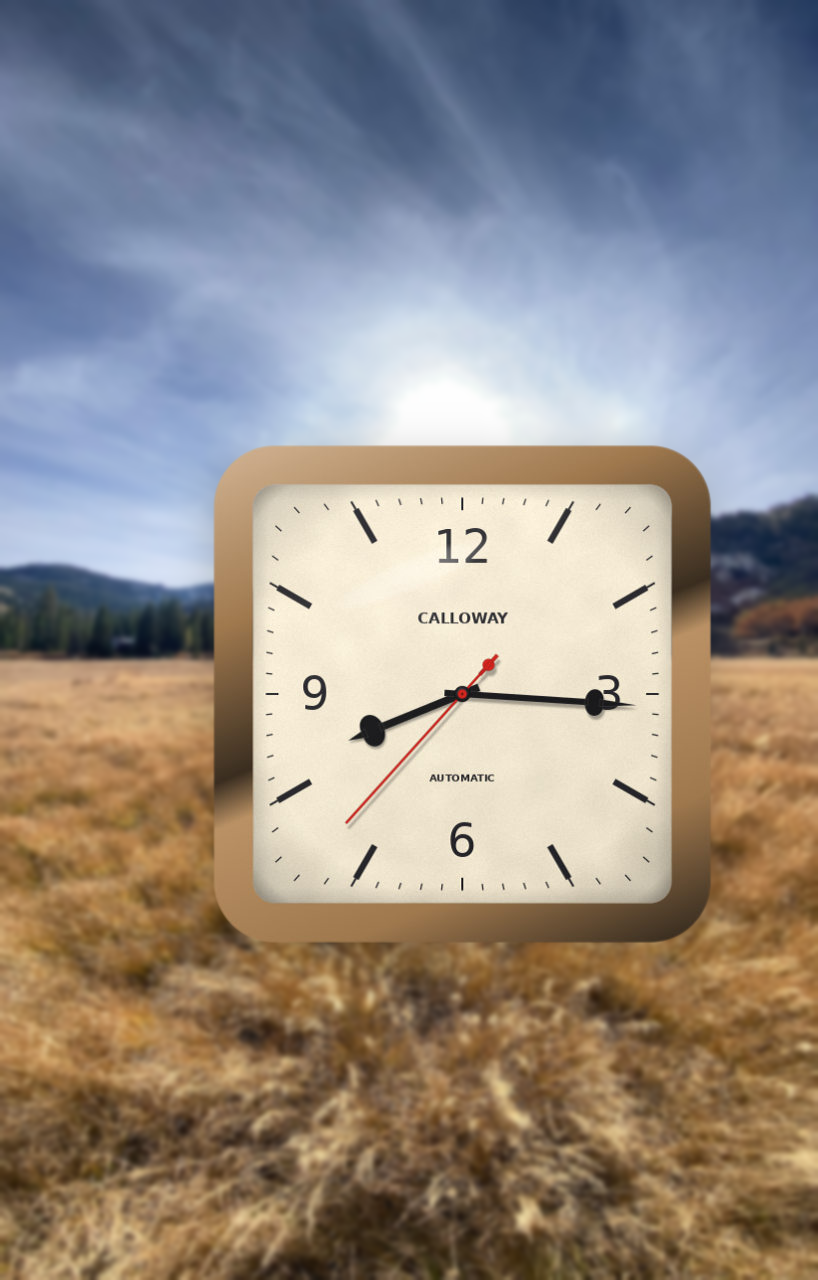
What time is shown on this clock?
8:15:37
